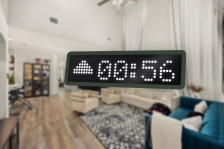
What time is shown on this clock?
0:56
